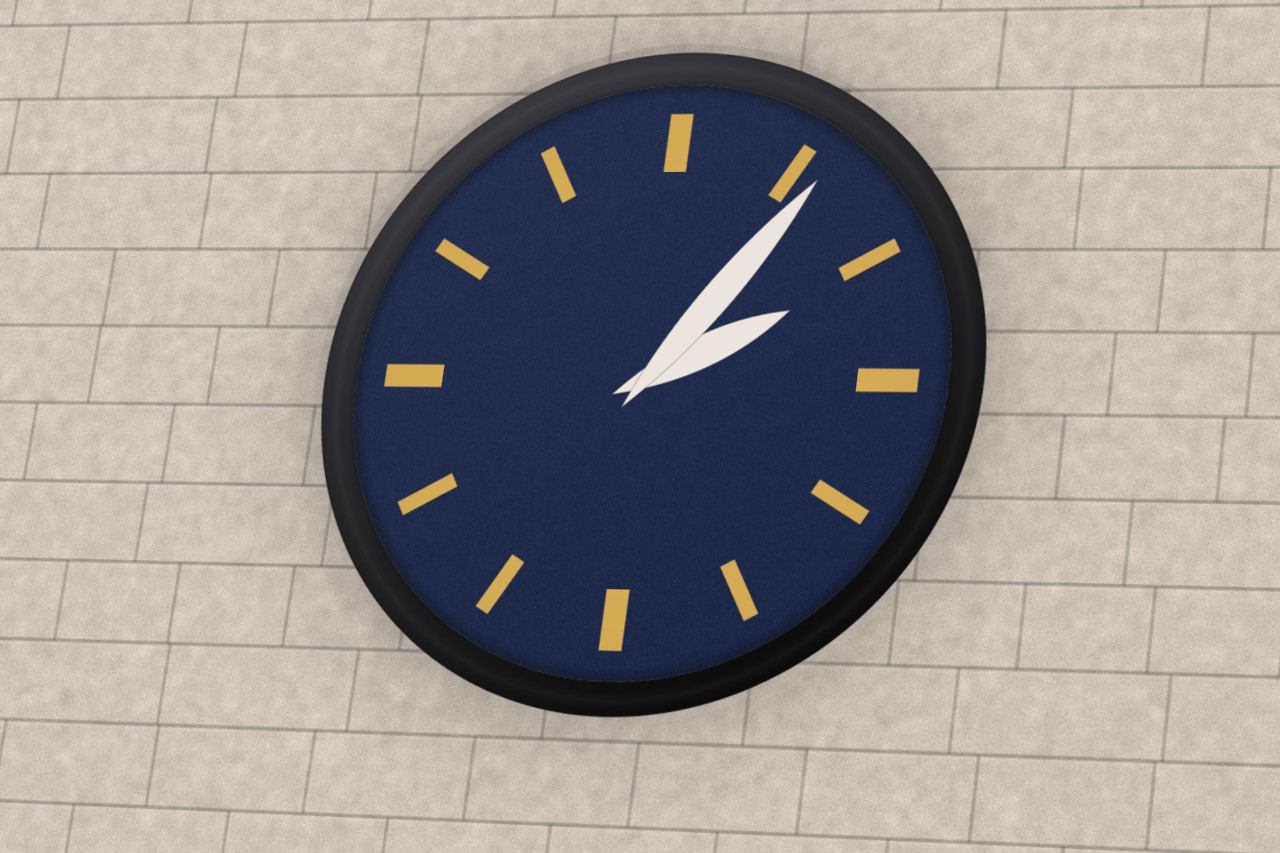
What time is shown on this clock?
2:06
